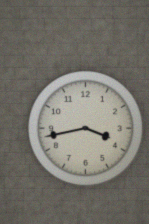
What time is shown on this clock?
3:43
